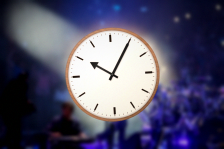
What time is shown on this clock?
10:05
